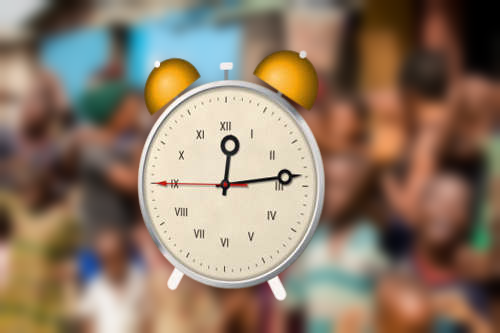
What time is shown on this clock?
12:13:45
